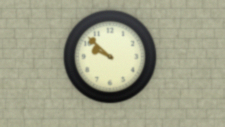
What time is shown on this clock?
9:52
